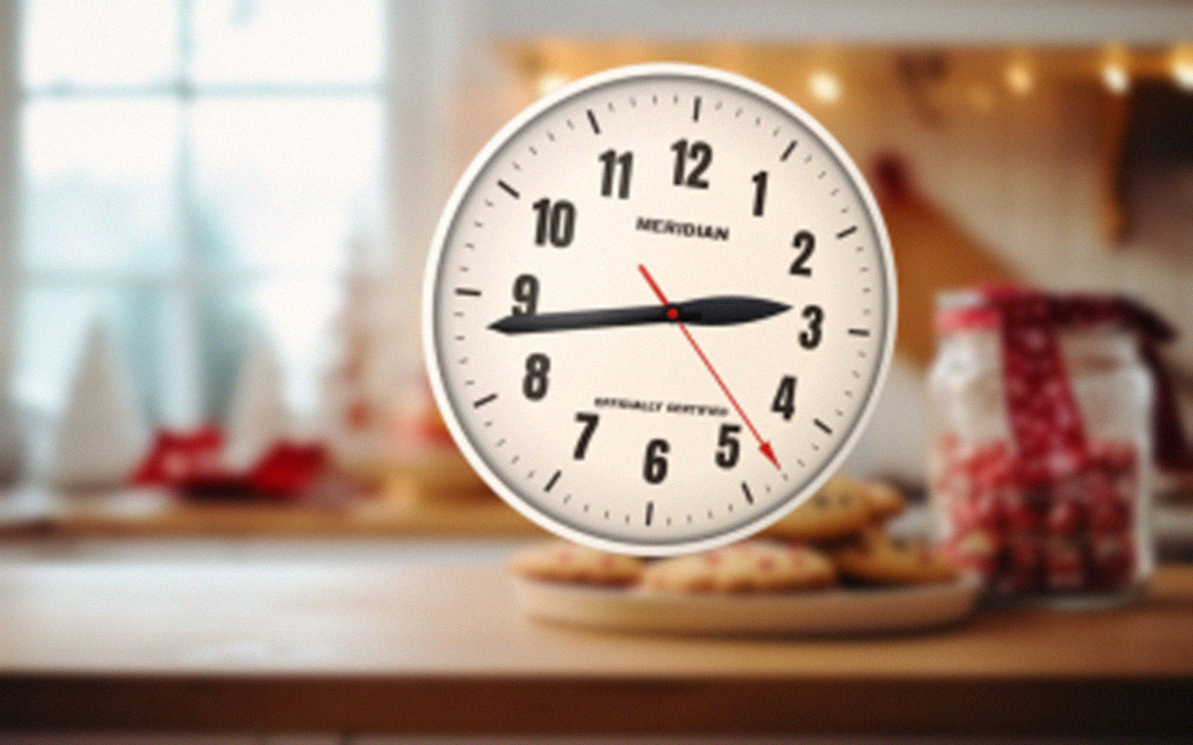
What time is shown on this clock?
2:43:23
